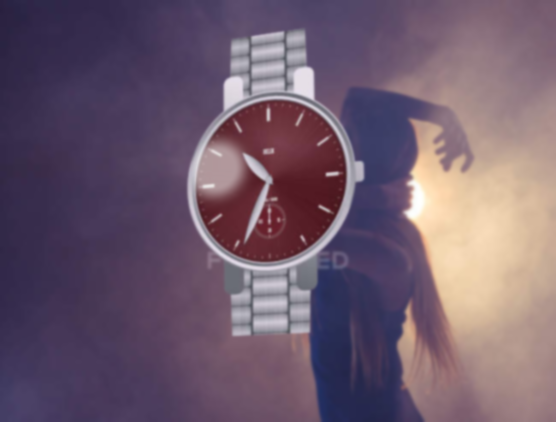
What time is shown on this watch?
10:34
